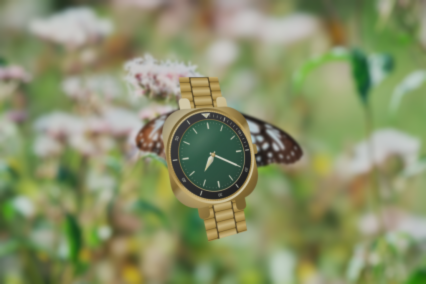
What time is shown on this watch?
7:20
